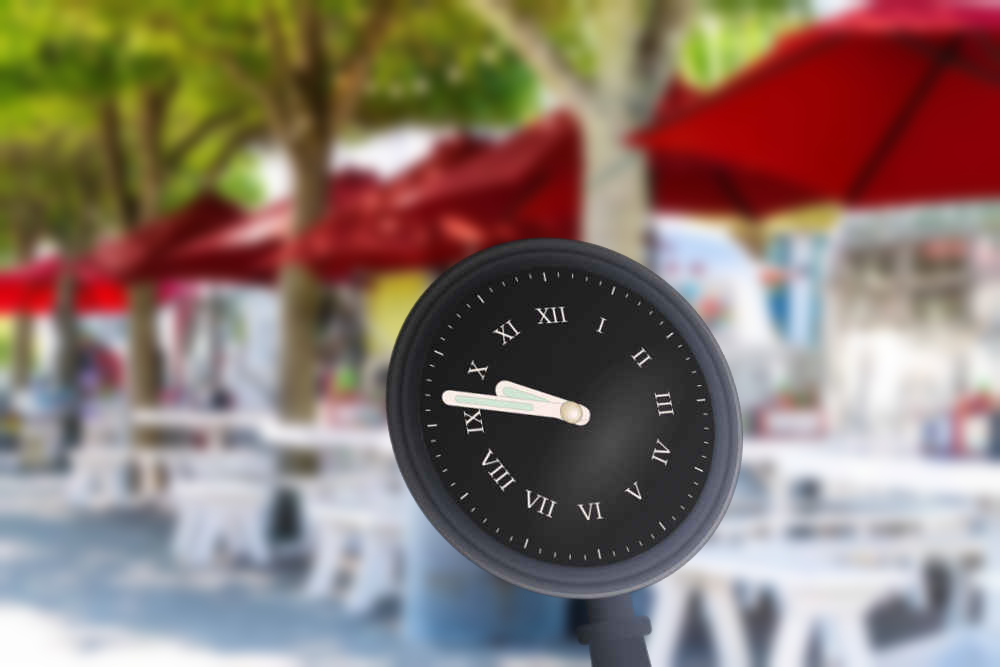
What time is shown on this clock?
9:47
